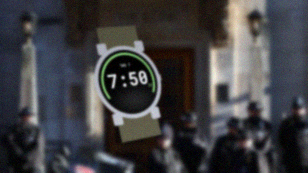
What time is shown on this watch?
7:50
